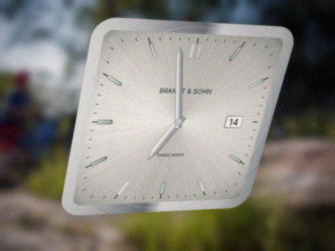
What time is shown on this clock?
6:58
